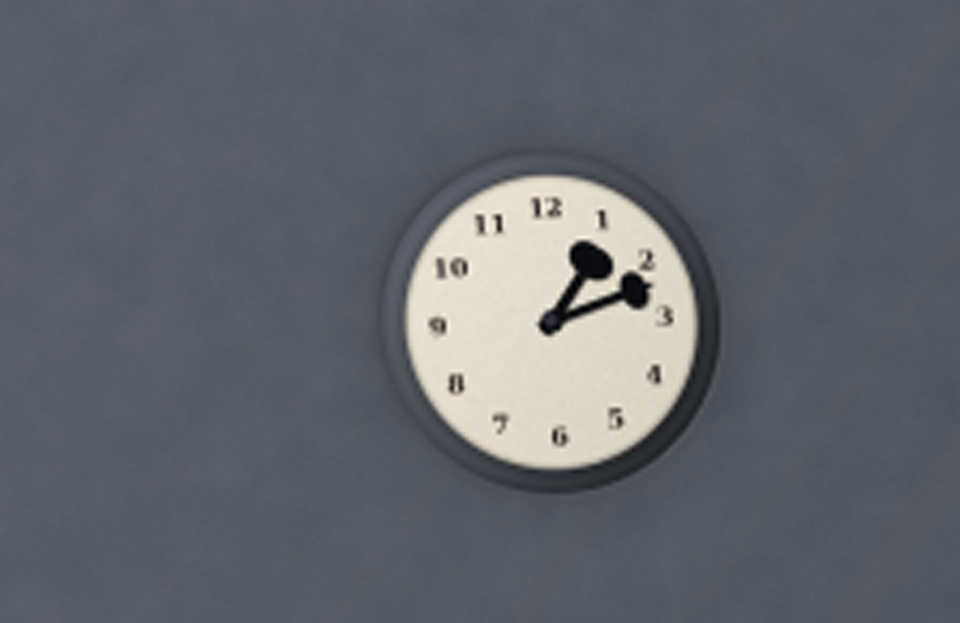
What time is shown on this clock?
1:12
